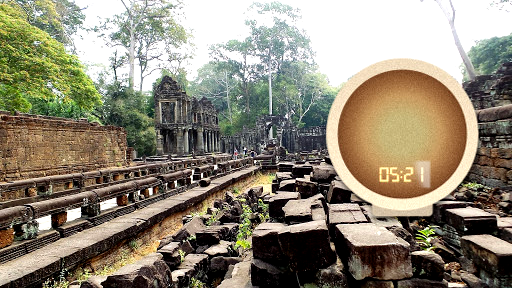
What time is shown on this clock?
5:21
